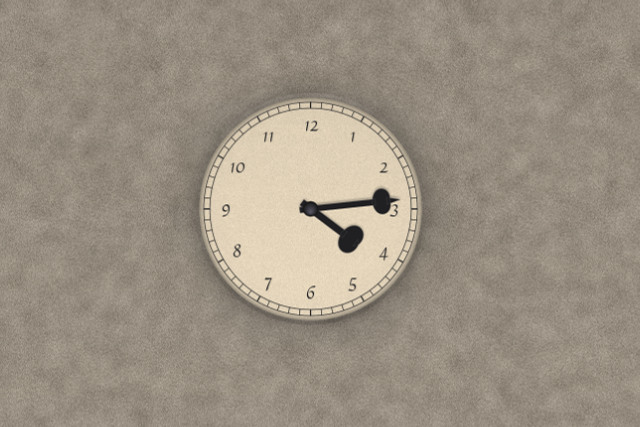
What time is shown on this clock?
4:14
